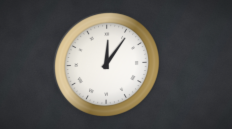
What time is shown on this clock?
12:06
